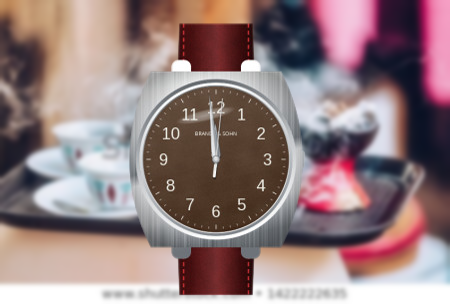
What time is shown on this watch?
11:59:01
